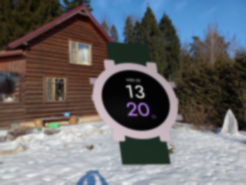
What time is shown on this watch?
13:20
